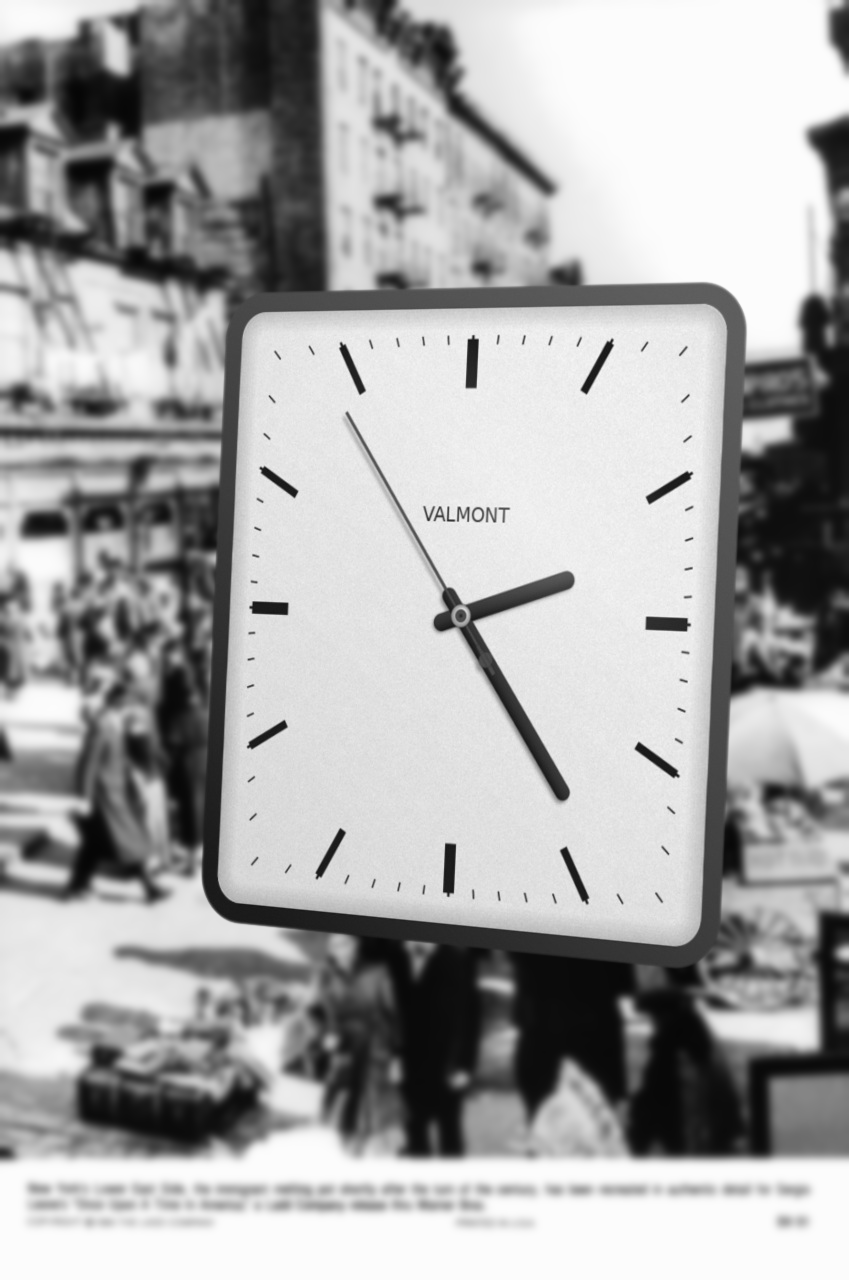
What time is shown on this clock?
2:23:54
